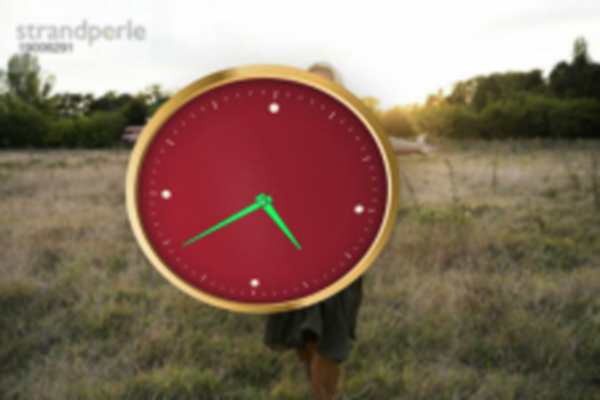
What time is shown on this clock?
4:39
